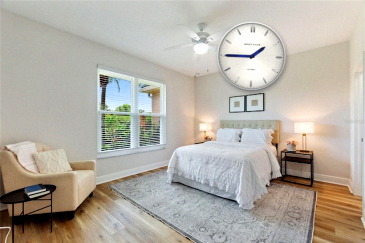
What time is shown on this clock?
1:45
